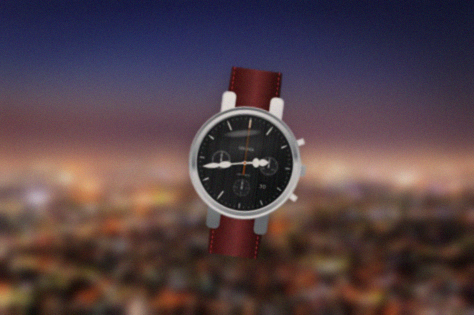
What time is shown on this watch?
2:43
